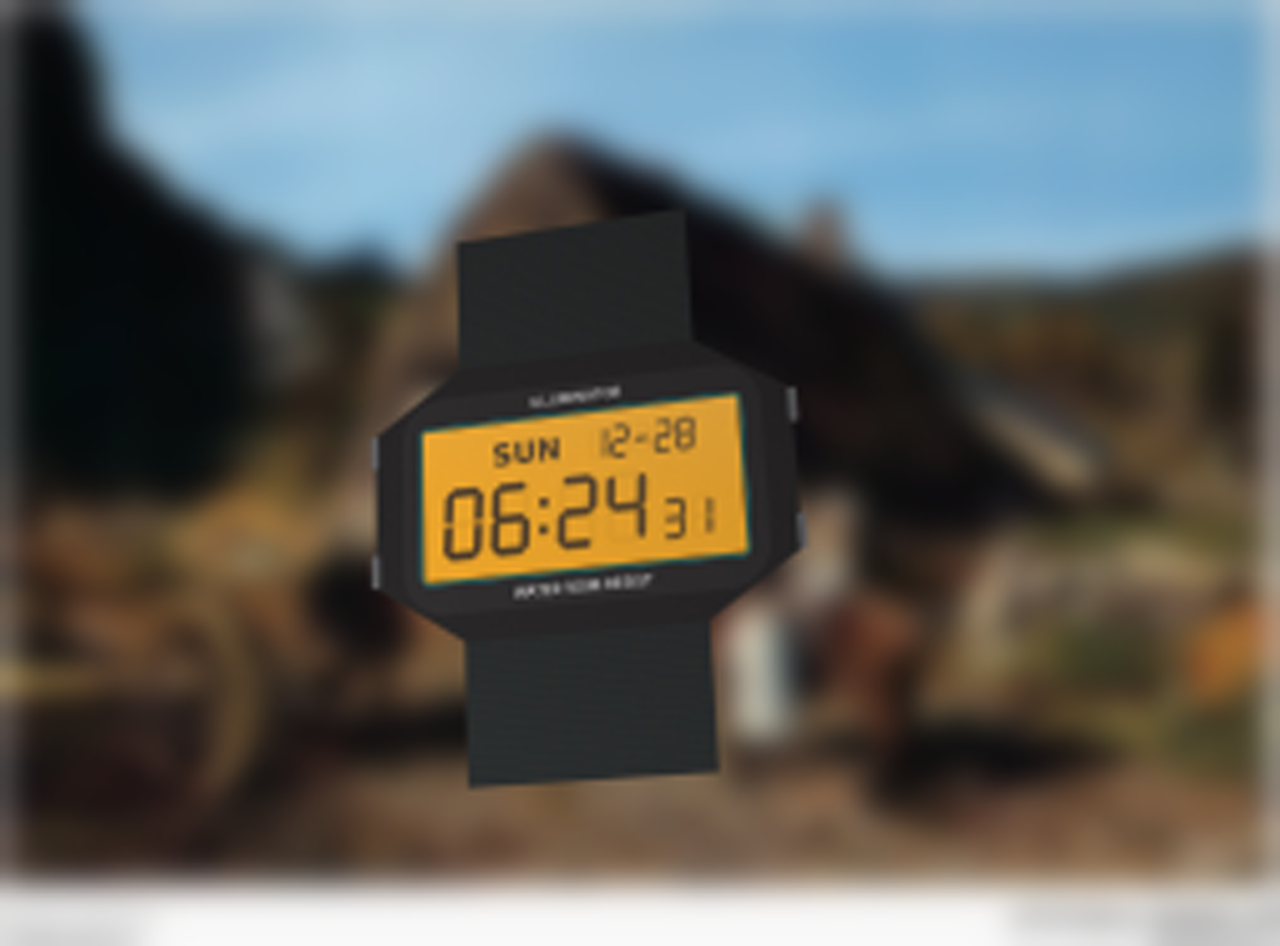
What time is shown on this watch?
6:24:31
